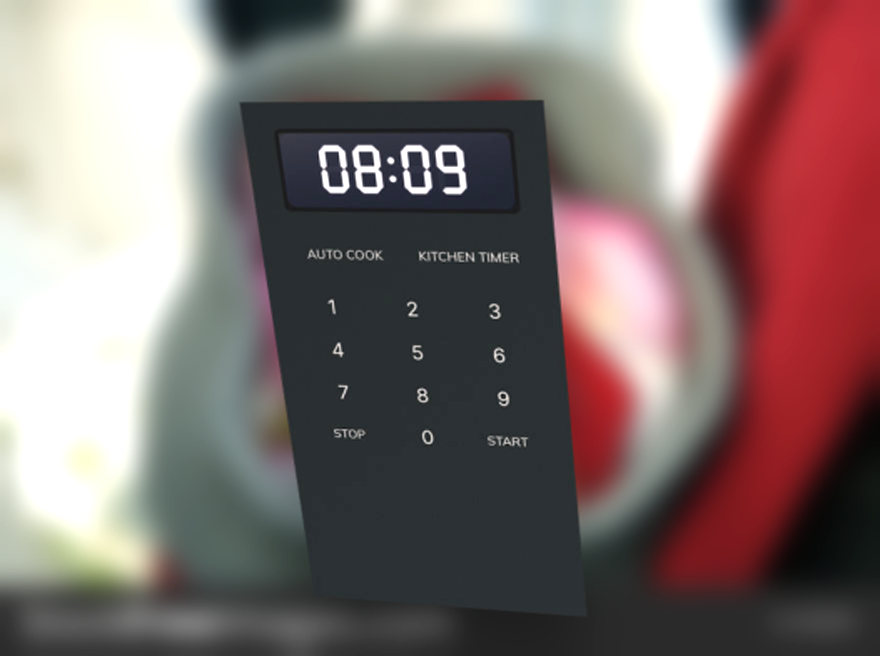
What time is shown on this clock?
8:09
